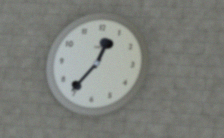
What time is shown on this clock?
12:36
